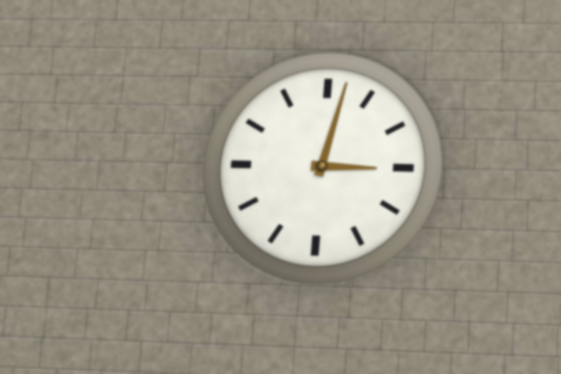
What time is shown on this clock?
3:02
